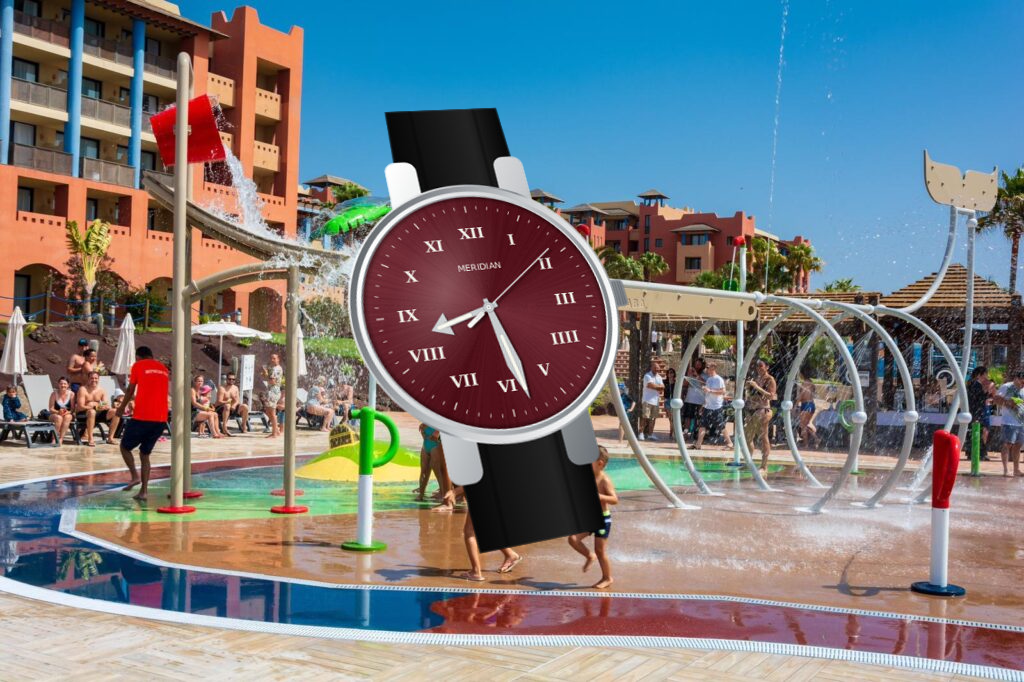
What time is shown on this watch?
8:28:09
